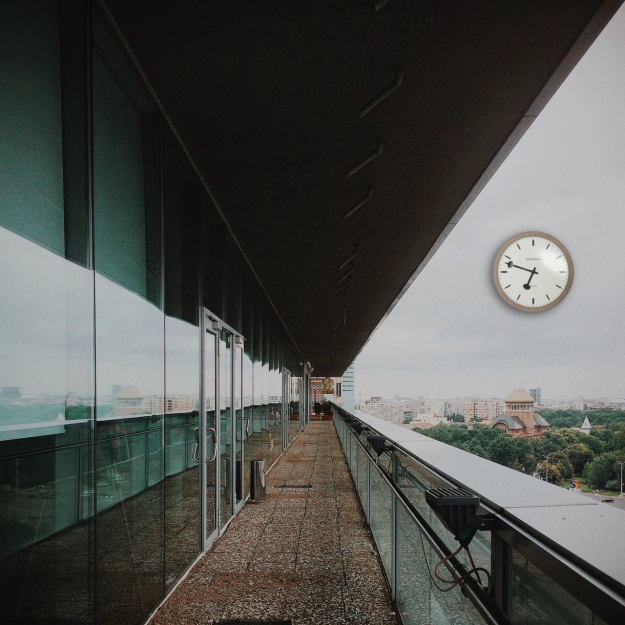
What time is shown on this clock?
6:48
